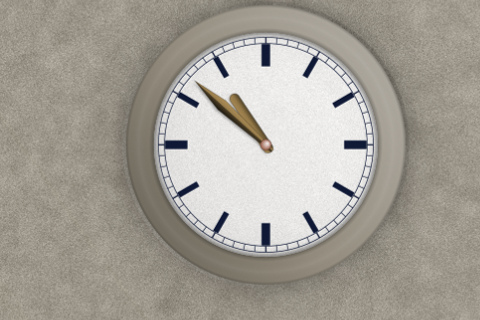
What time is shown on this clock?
10:52
